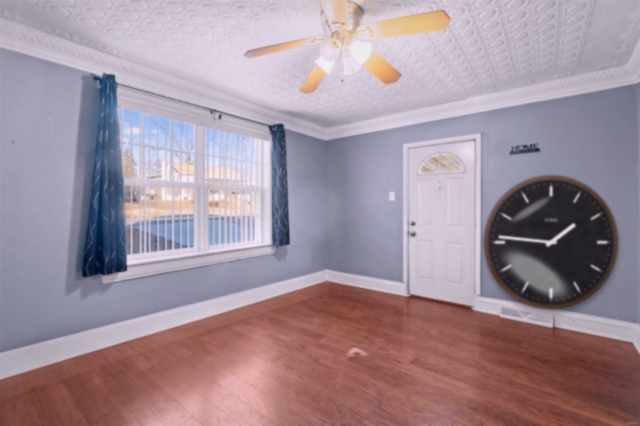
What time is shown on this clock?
1:46
